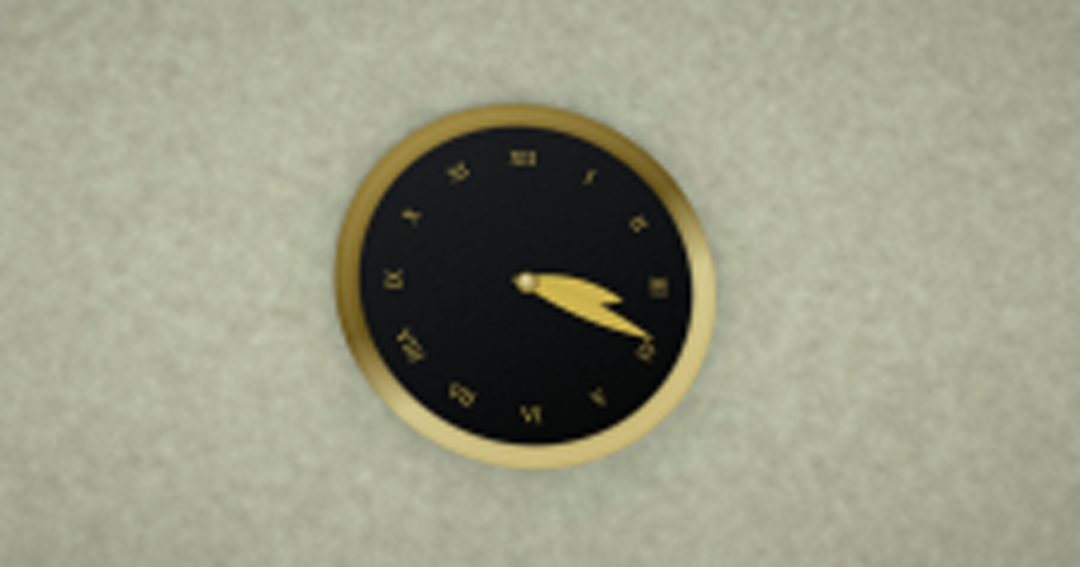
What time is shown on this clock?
3:19
